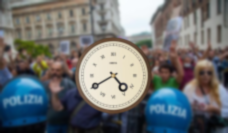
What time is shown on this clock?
4:40
